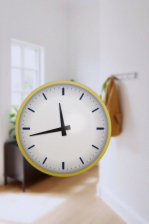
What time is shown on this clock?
11:43
